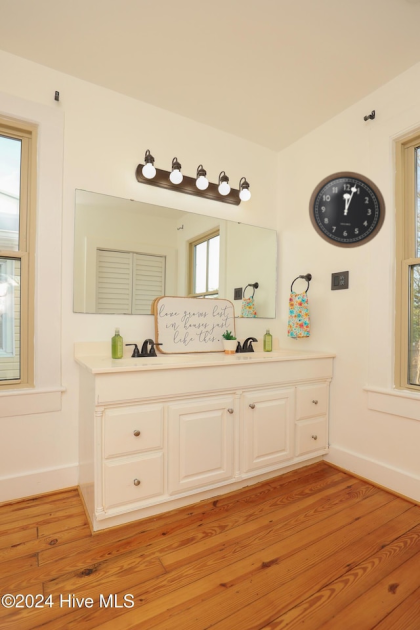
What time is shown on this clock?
12:03
